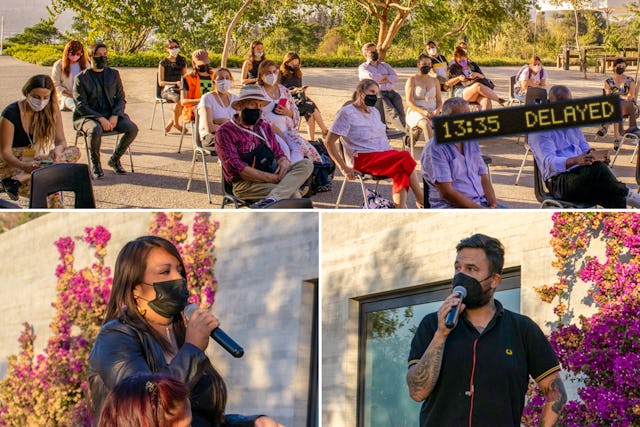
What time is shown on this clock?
13:35
